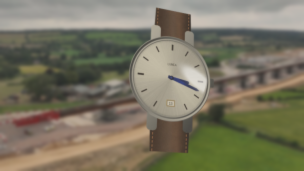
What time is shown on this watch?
3:18
